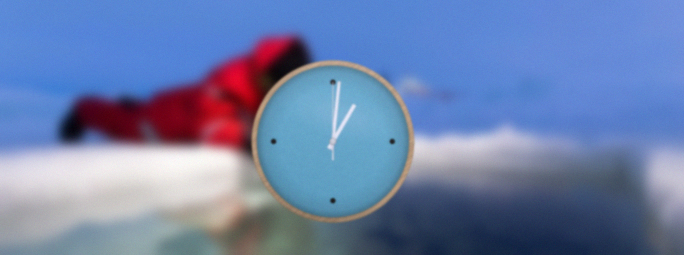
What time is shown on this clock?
1:01:00
